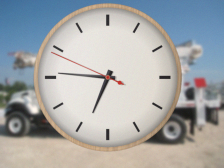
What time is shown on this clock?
6:45:49
